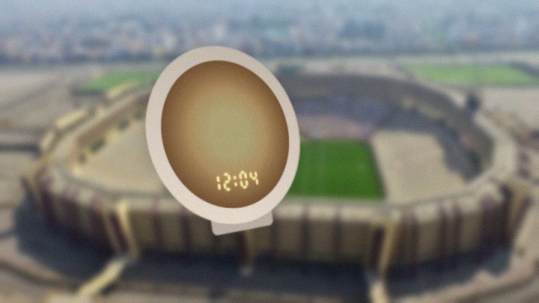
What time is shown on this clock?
12:04
